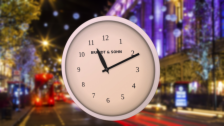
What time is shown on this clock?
11:11
